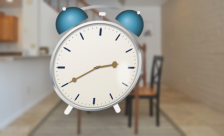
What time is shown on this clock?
2:40
